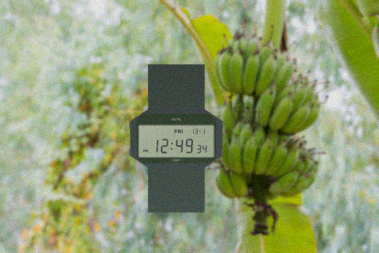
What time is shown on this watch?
12:49:34
